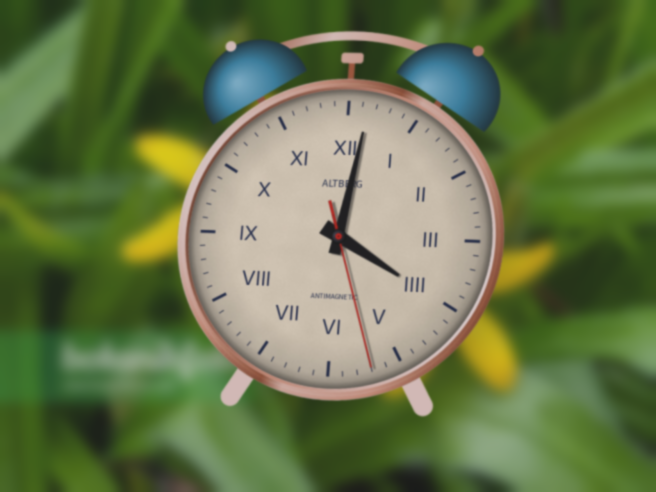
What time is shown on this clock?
4:01:27
